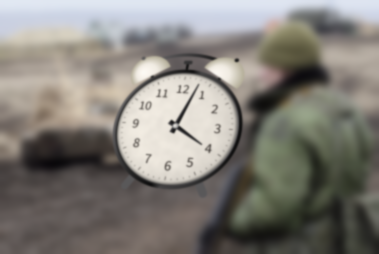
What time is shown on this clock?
4:03
